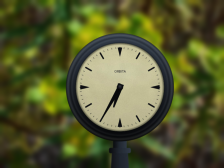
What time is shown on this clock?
6:35
